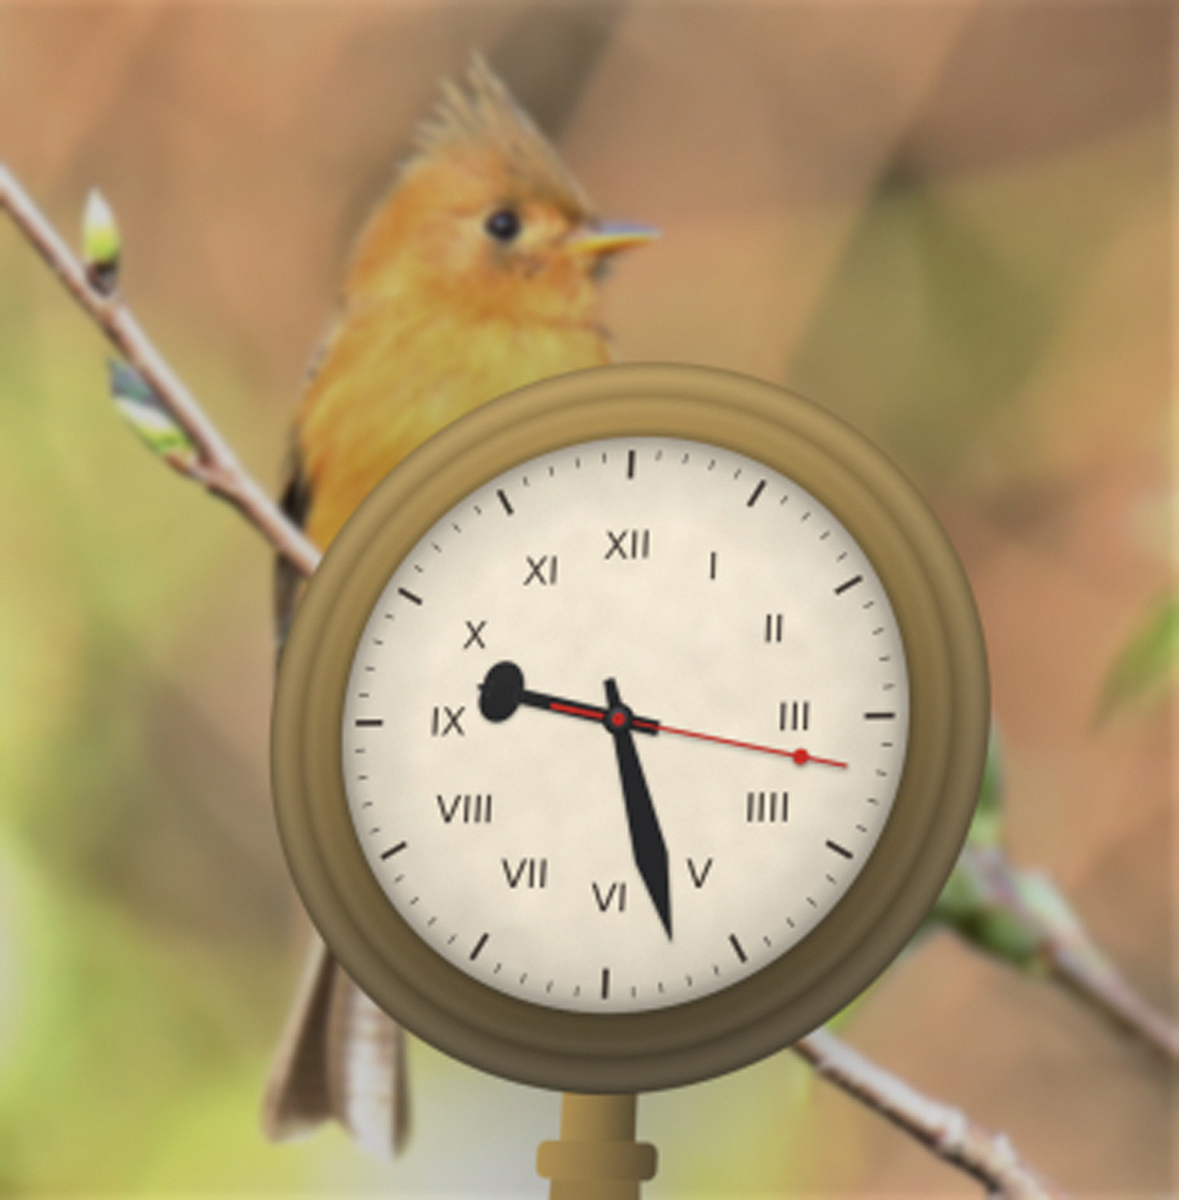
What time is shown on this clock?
9:27:17
